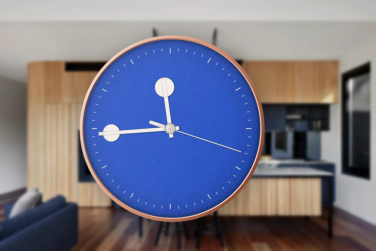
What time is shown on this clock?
11:44:18
